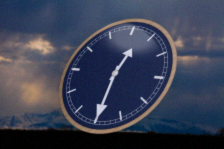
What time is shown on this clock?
12:30
